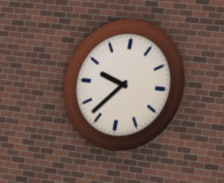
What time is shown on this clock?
9:37
